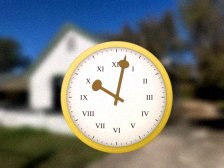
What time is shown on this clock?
10:02
